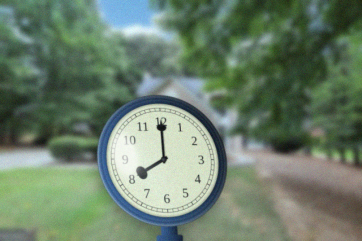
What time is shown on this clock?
8:00
